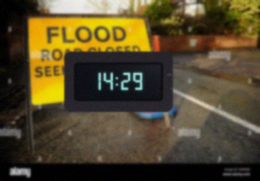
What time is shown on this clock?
14:29
